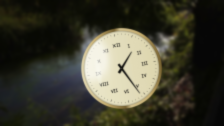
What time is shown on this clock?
1:26
